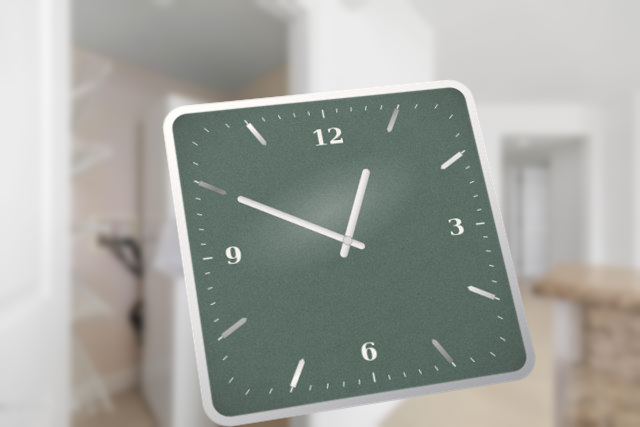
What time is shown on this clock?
12:50
